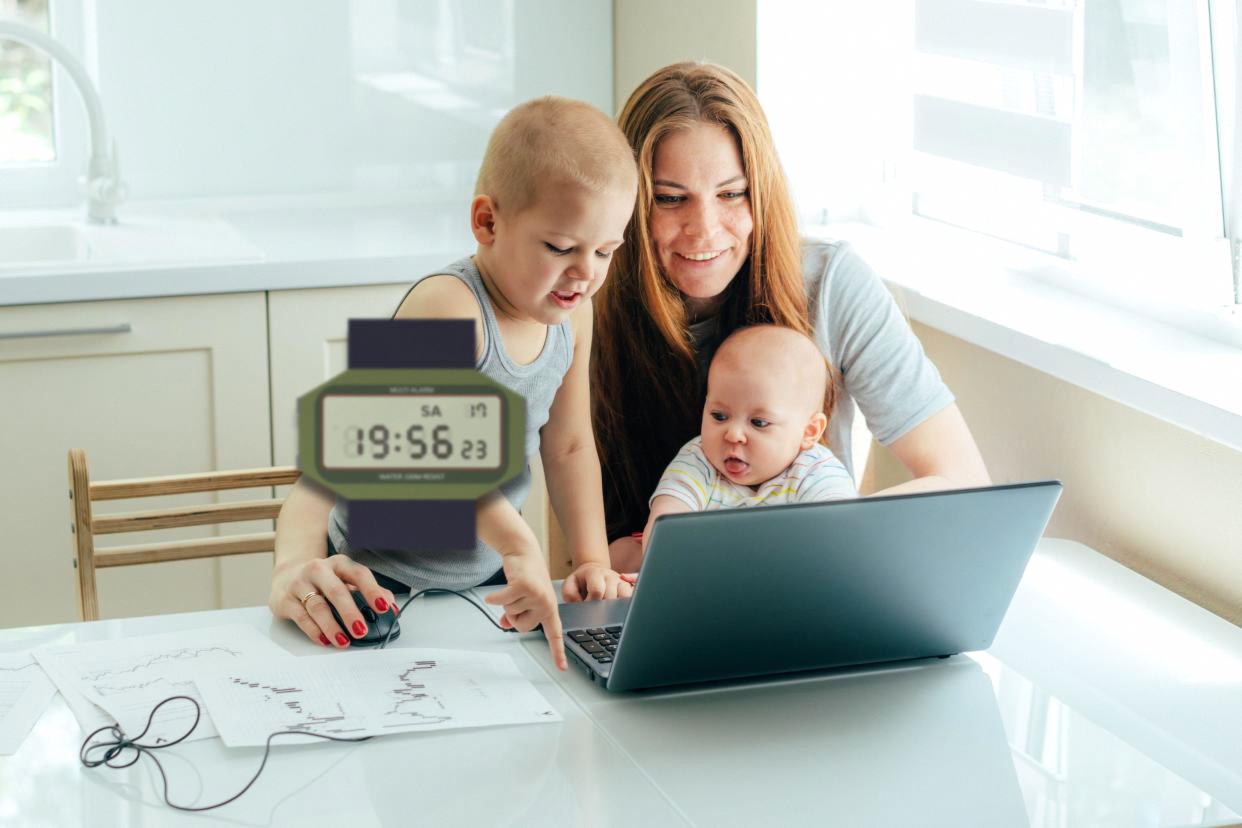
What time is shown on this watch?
19:56:23
